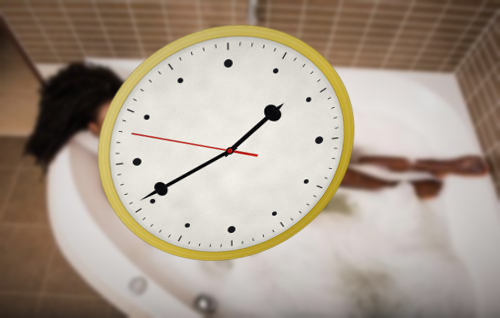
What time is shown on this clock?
1:40:48
